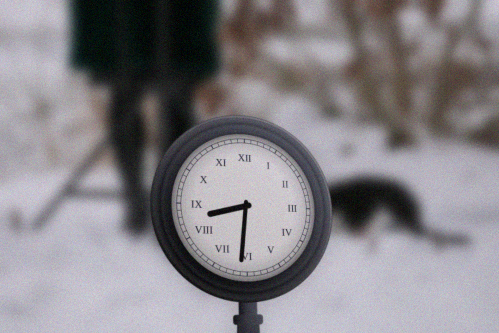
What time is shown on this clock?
8:31
